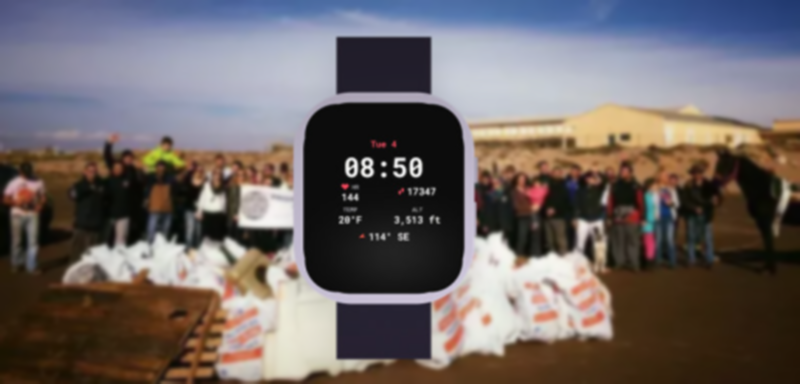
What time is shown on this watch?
8:50
